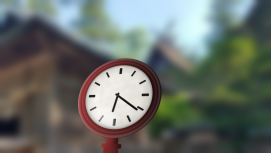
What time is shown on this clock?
6:21
